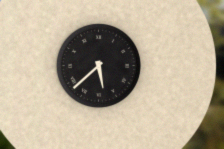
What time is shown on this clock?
5:38
